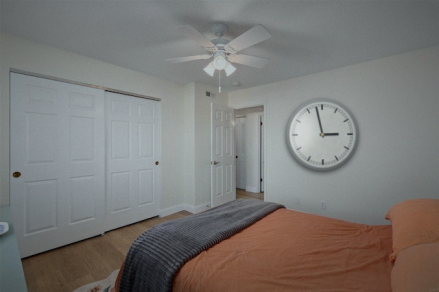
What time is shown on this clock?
2:58
